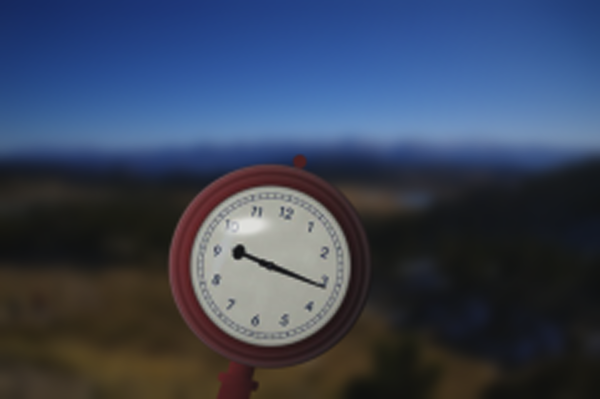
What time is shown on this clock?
9:16
